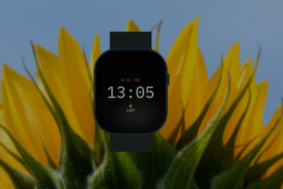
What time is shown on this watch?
13:05
